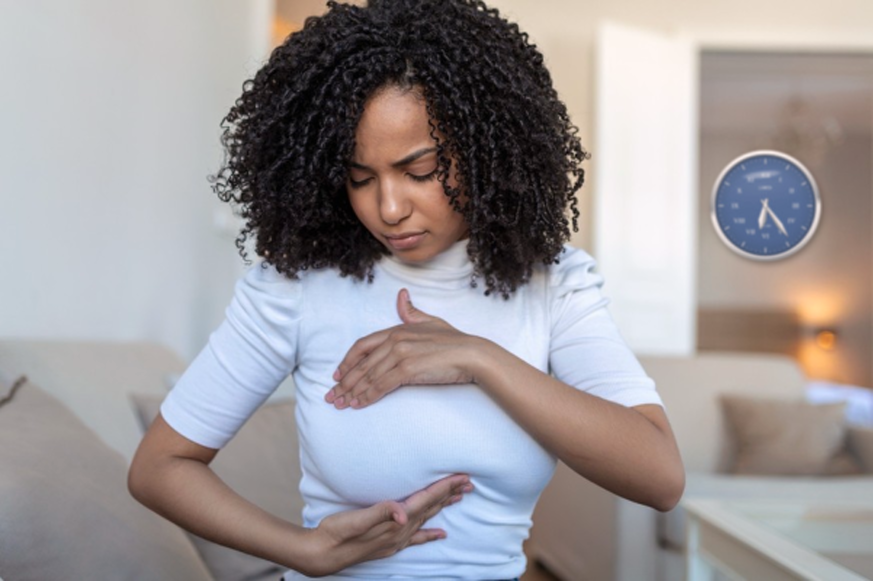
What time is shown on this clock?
6:24
